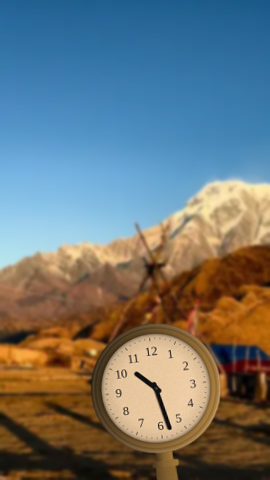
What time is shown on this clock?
10:28
